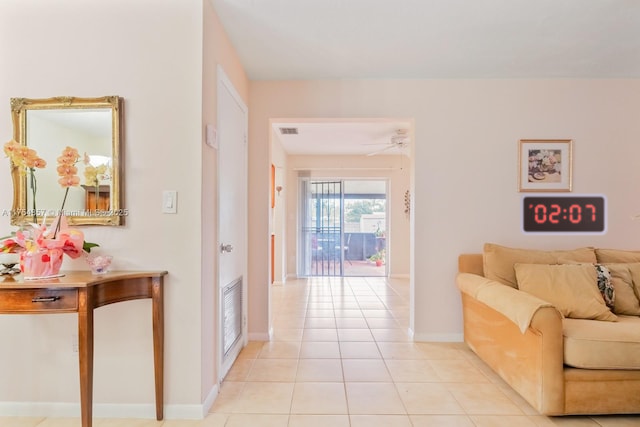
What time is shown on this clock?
2:07
